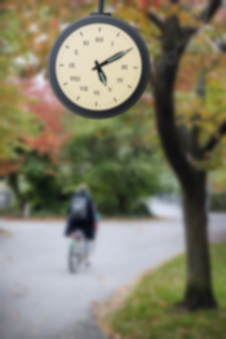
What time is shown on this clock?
5:10
